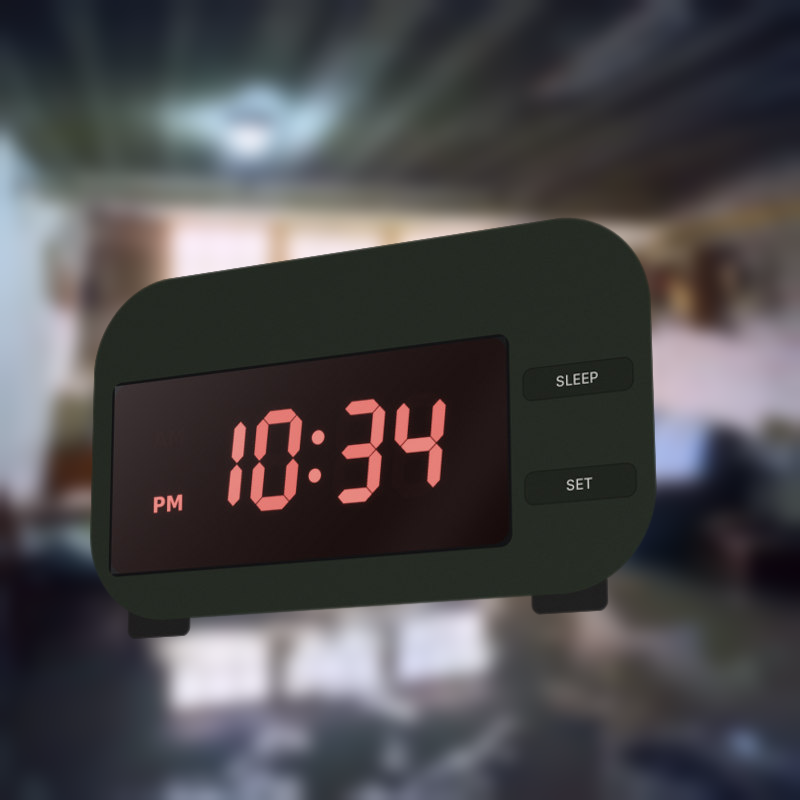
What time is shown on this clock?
10:34
